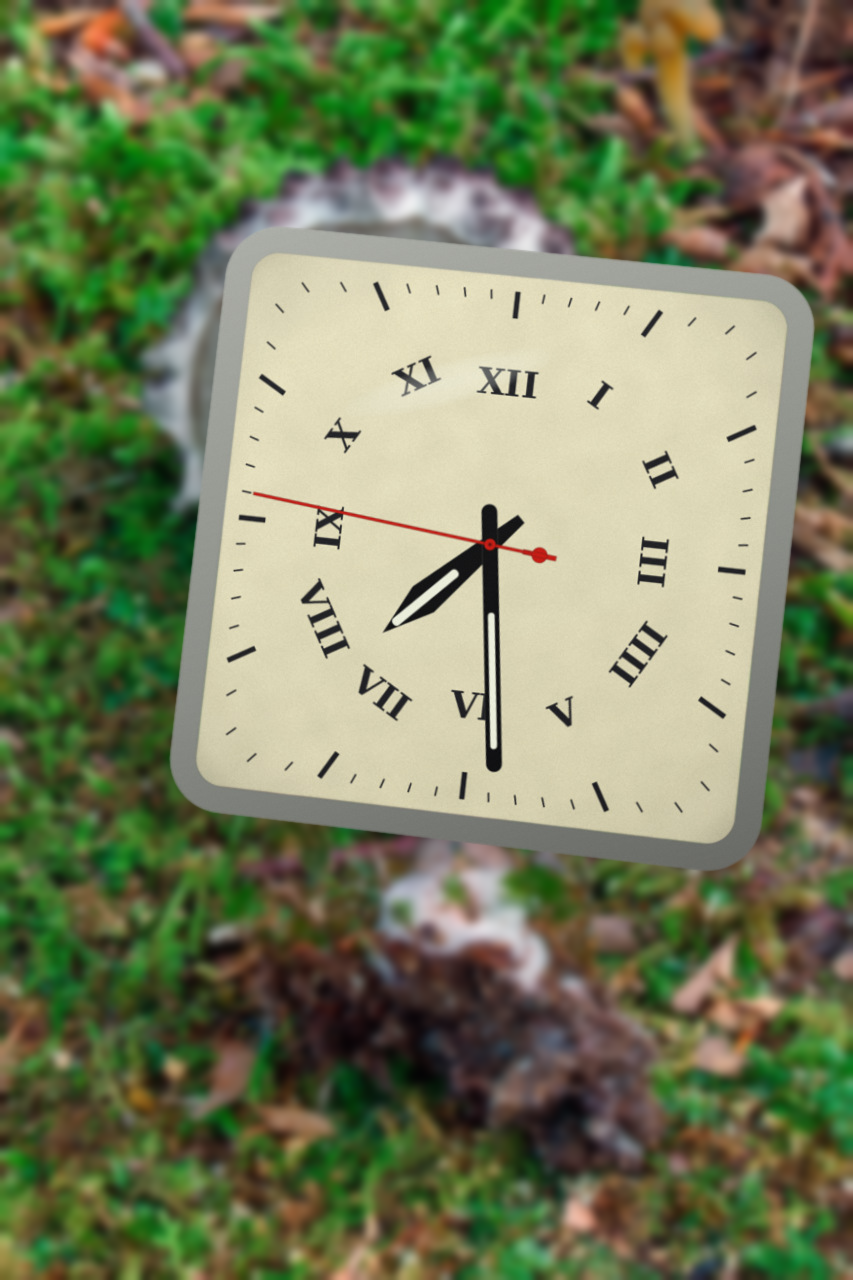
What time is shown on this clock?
7:28:46
